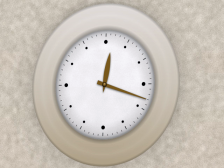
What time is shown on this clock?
12:18
